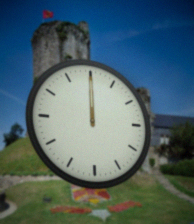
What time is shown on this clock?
12:00
